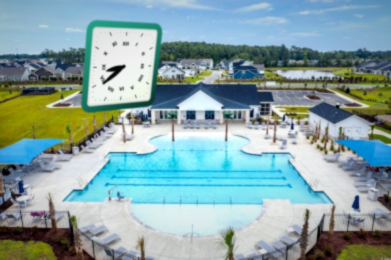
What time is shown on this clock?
8:39
